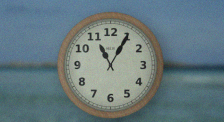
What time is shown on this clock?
11:05
